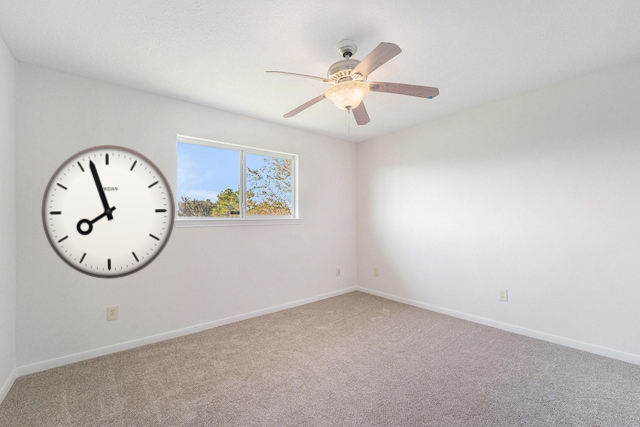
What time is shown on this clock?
7:57
